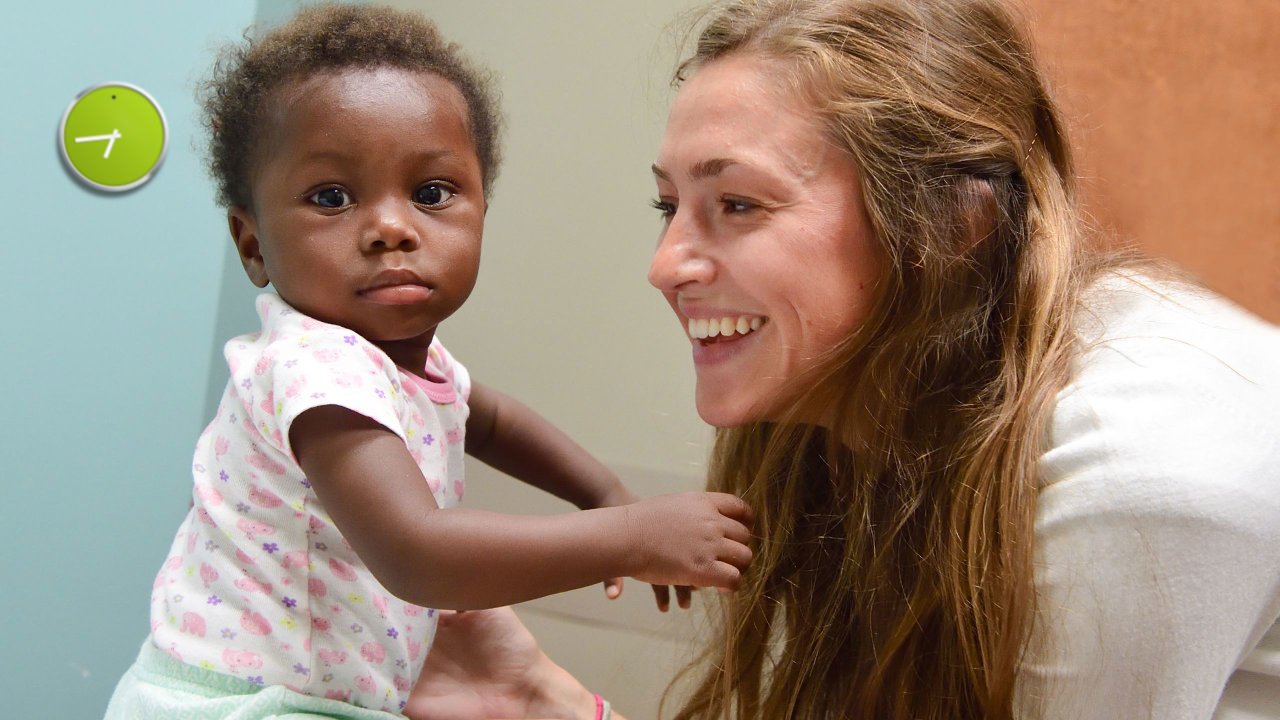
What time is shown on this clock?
6:44
